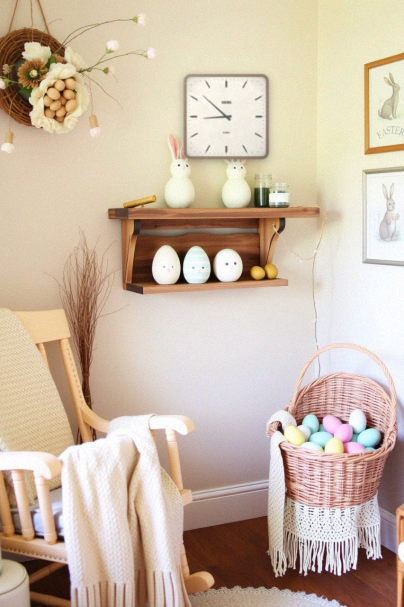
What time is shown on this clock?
8:52
